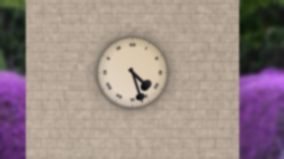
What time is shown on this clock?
4:27
